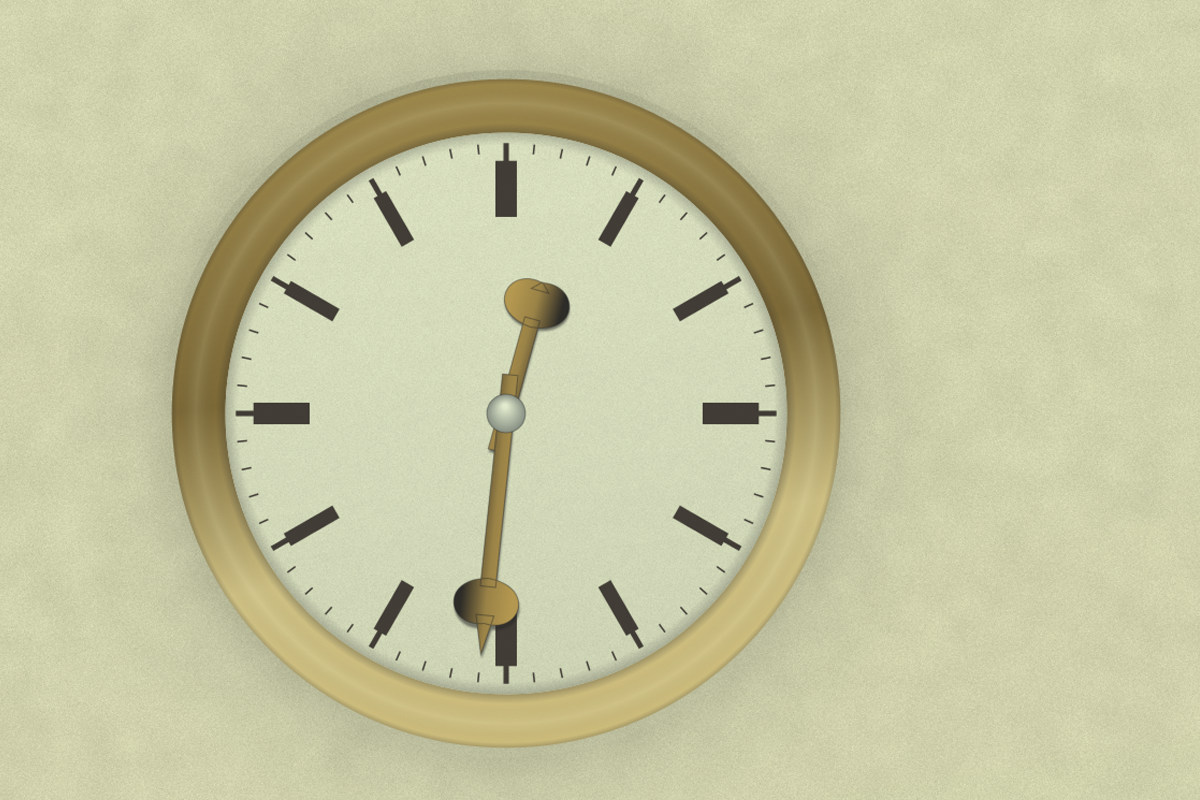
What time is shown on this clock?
12:31
